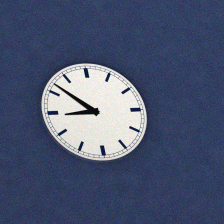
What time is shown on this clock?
8:52
